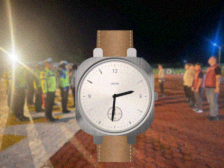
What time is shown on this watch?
2:31
